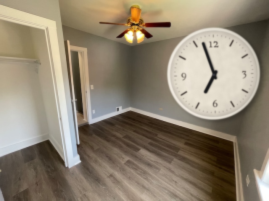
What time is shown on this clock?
6:57
